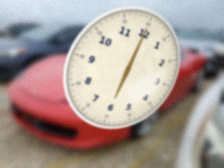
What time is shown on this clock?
6:00
